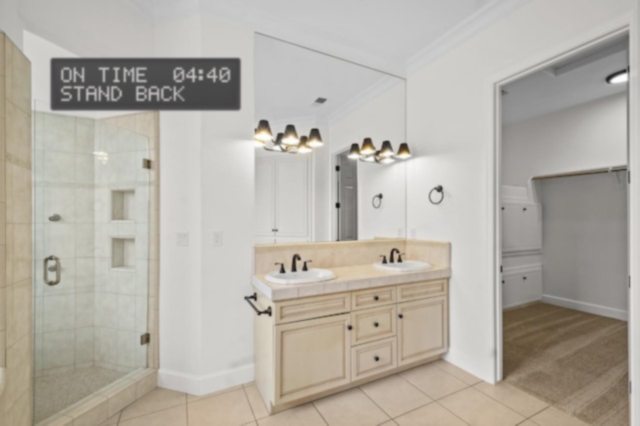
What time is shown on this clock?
4:40
